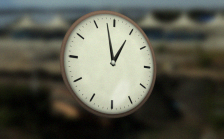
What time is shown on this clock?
12:58
